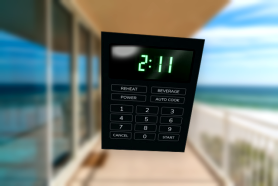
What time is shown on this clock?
2:11
